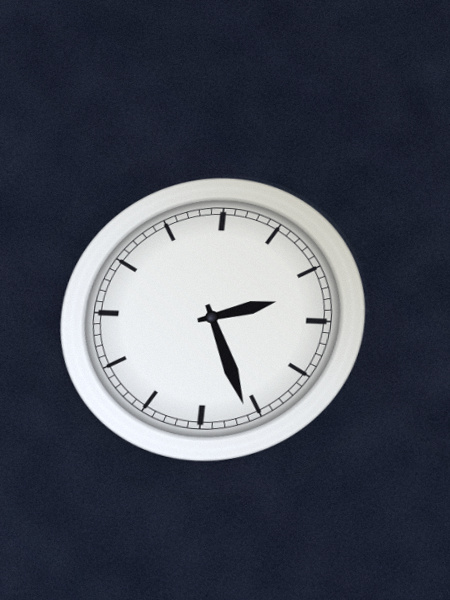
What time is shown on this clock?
2:26
